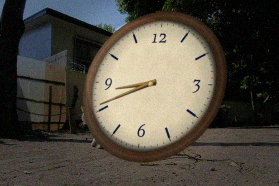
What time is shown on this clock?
8:41
